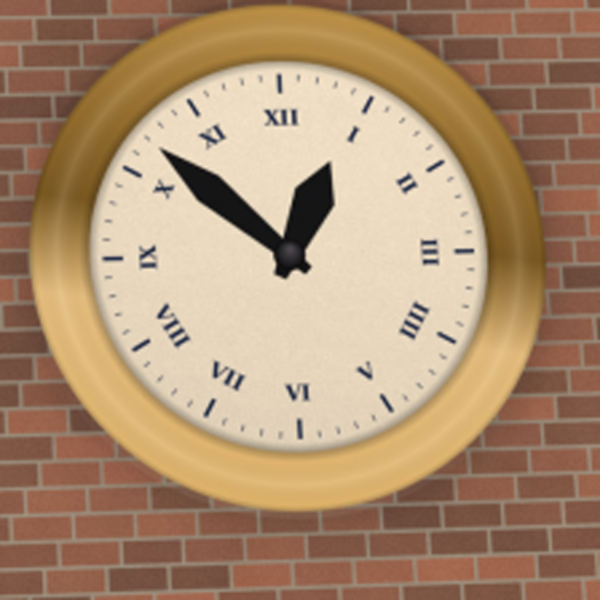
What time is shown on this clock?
12:52
